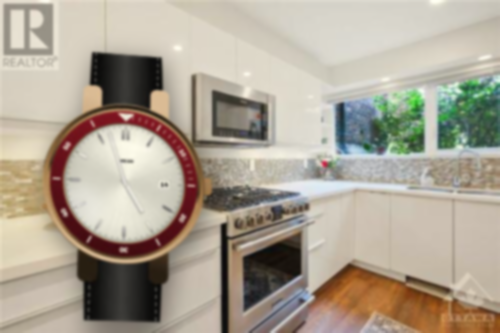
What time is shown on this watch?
4:57
